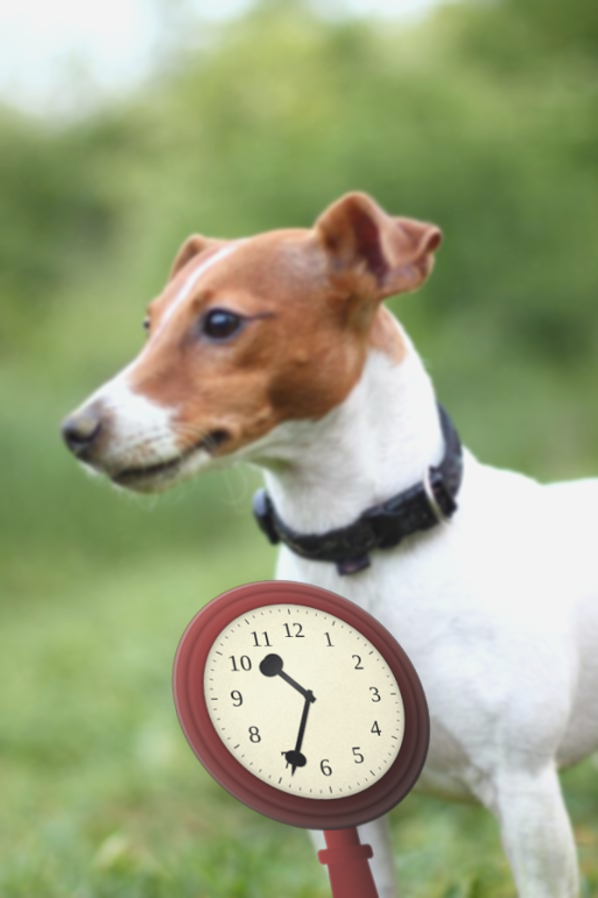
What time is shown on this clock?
10:34
